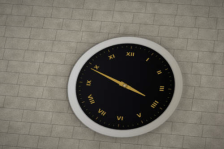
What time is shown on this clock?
3:49
